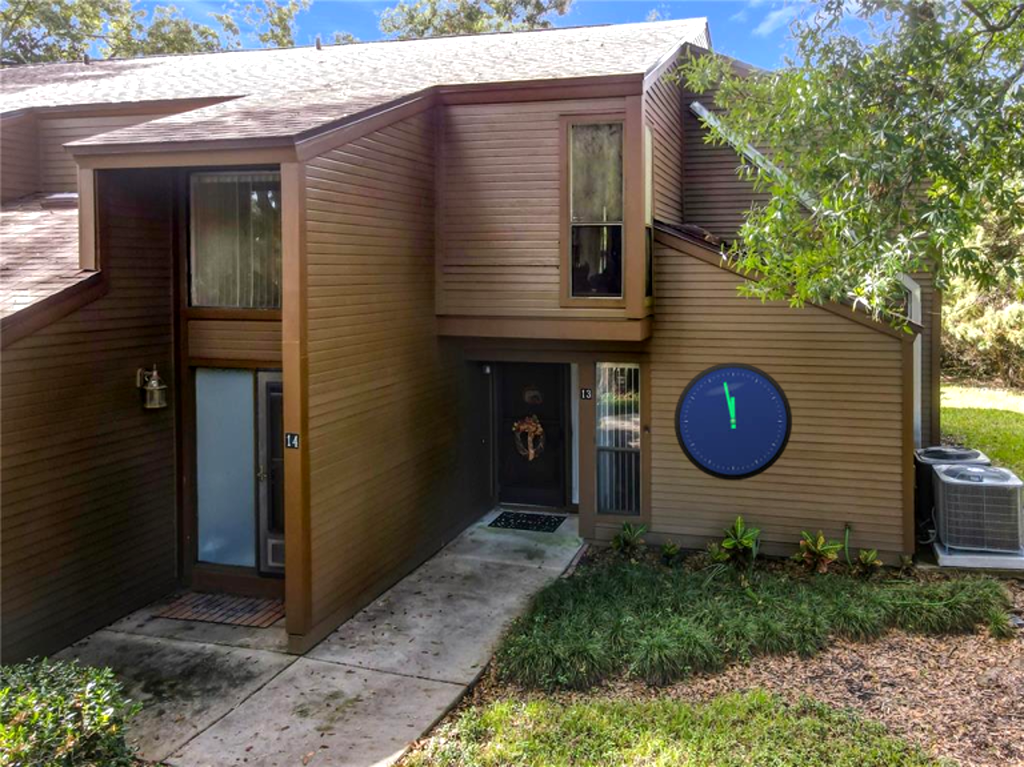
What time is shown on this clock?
11:58
